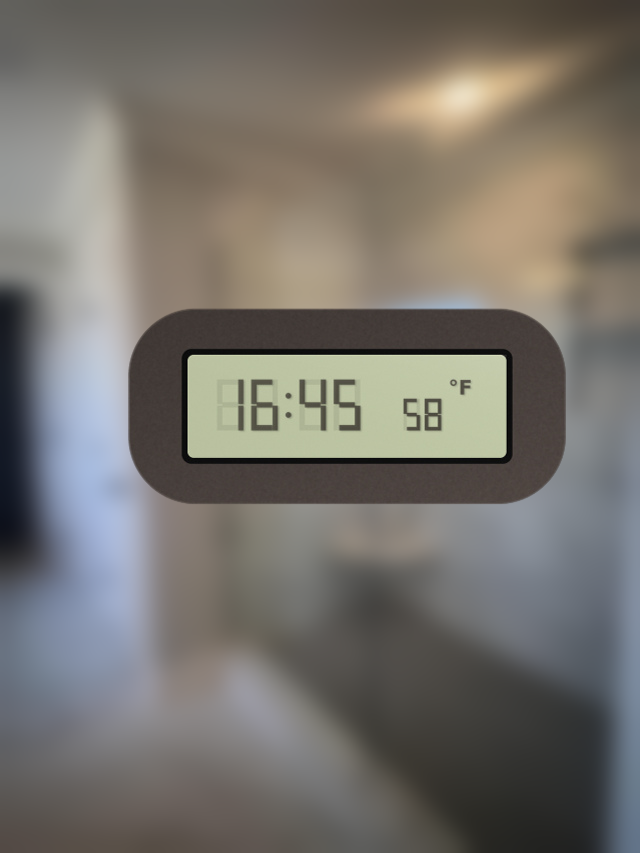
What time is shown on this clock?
16:45
